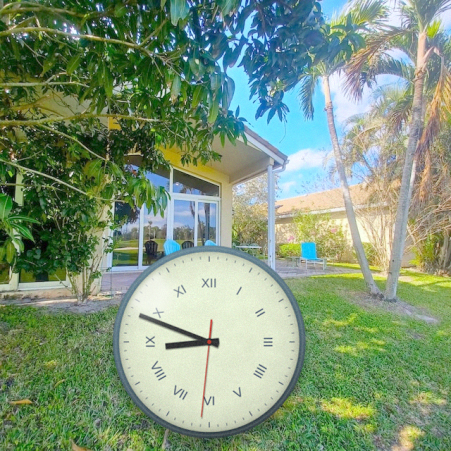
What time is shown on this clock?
8:48:31
